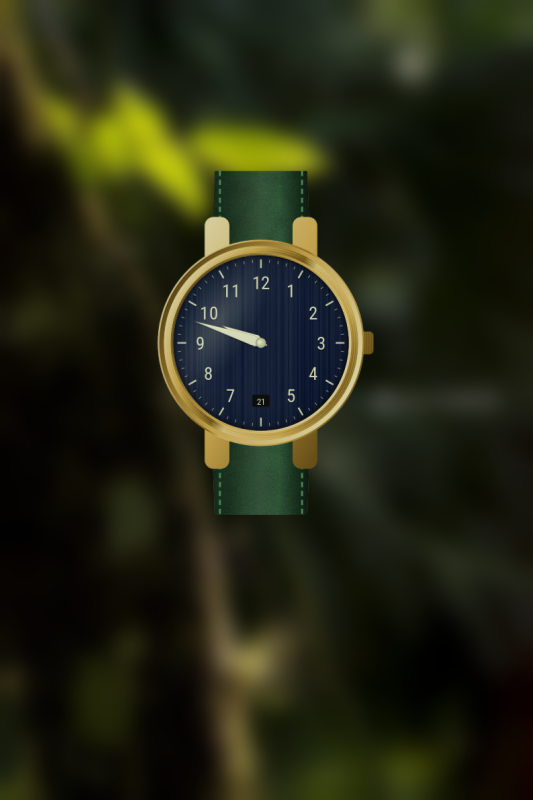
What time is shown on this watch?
9:48
